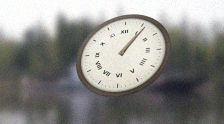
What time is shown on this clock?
1:06
